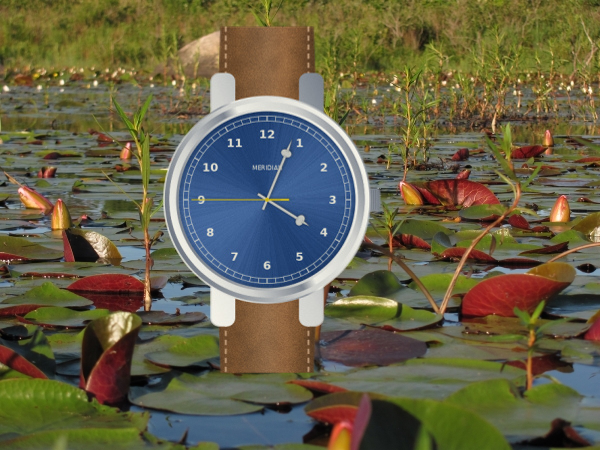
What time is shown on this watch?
4:03:45
